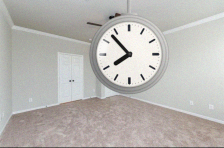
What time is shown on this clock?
7:53
